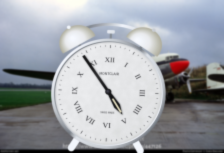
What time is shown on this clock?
4:54
